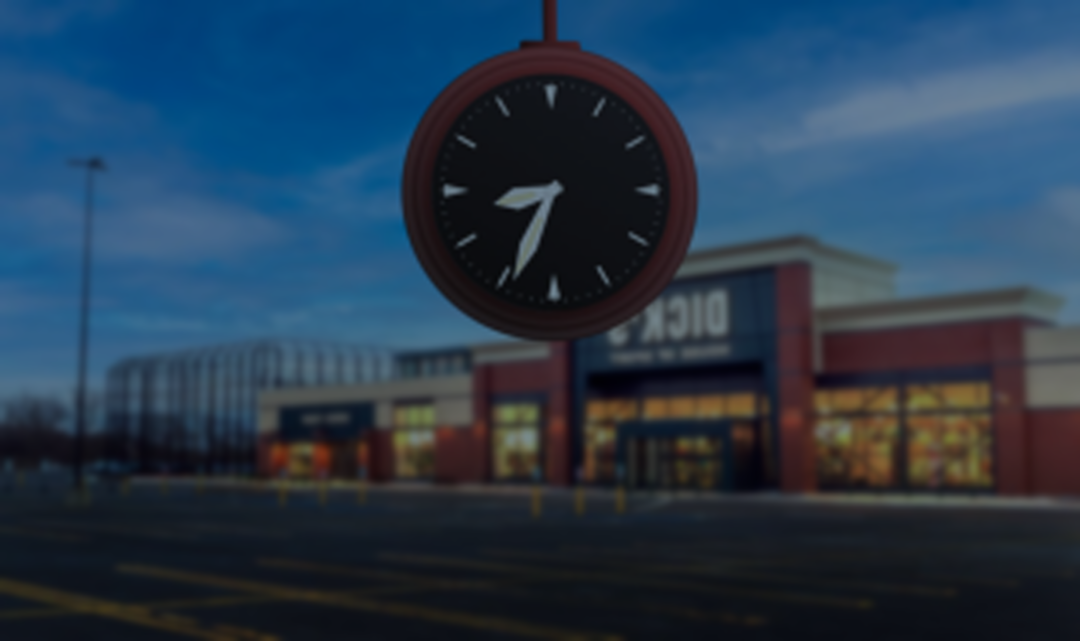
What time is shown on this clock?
8:34
